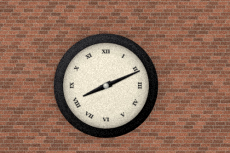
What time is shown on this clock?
8:11
